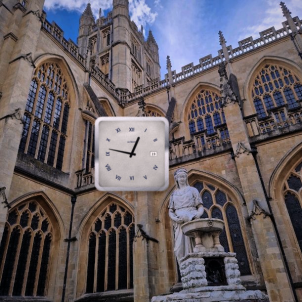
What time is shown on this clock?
12:47
